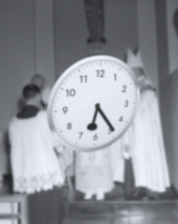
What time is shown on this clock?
6:24
